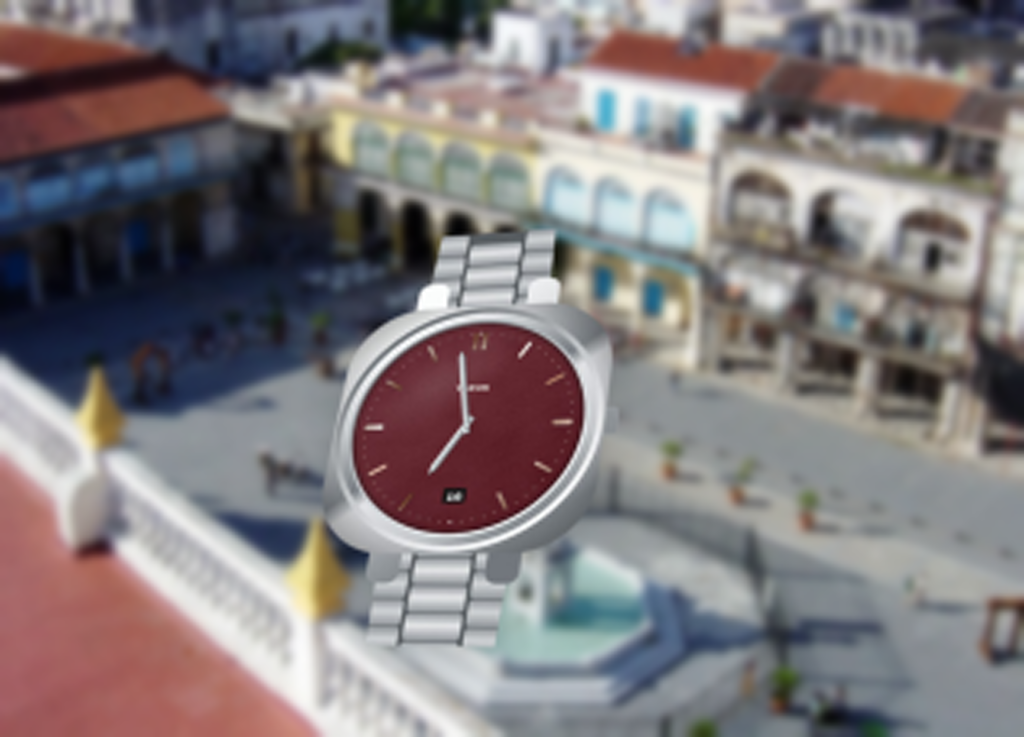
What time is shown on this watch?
6:58
